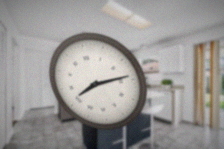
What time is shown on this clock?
8:14
